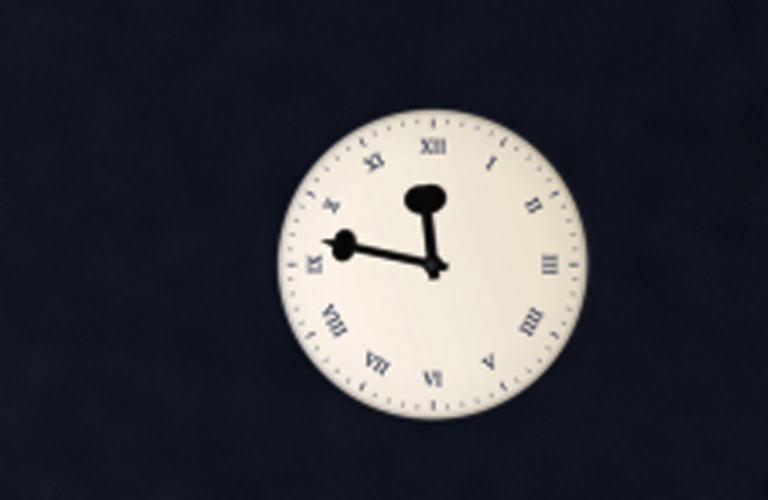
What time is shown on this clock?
11:47
